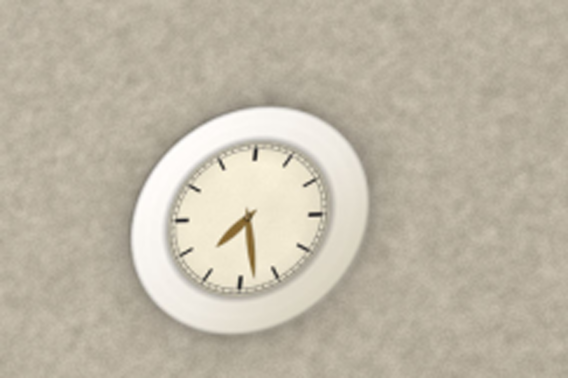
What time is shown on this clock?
7:28
